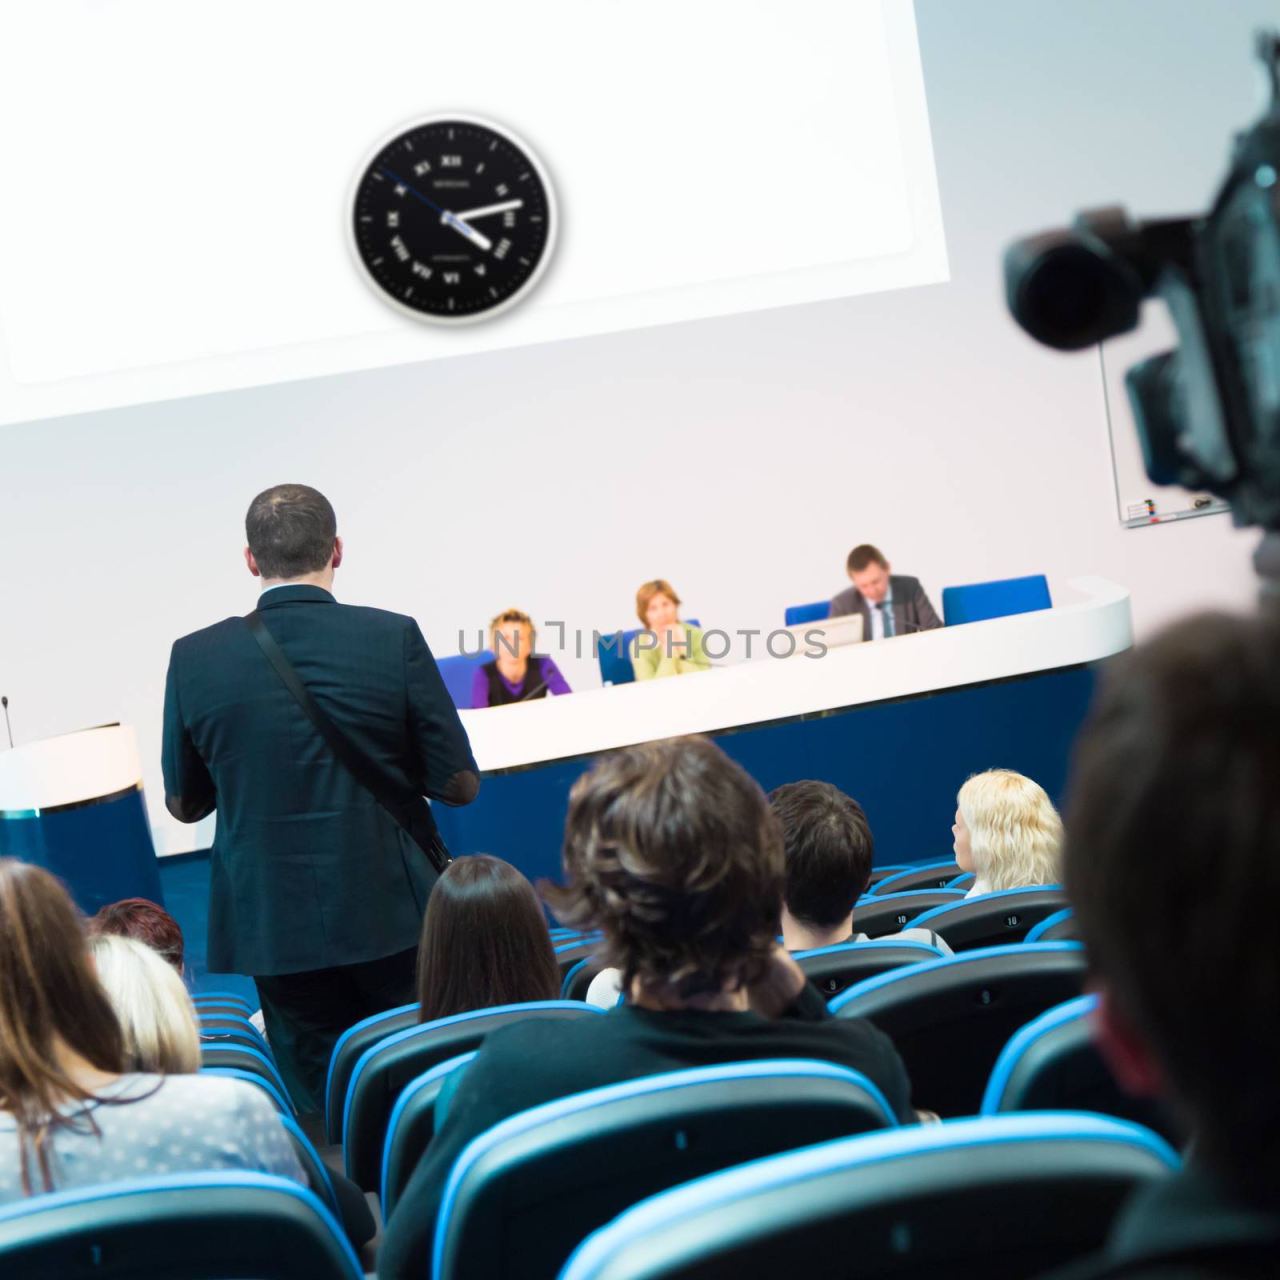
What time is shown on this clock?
4:12:51
